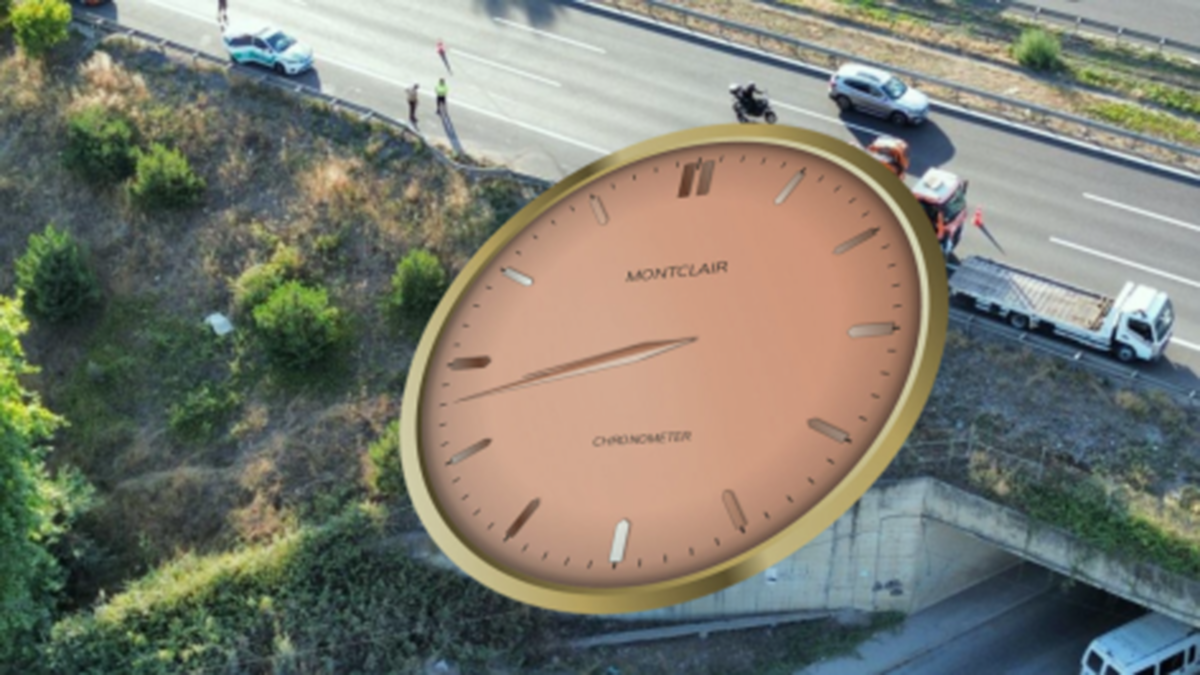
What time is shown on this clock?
8:43
